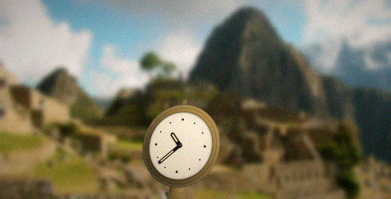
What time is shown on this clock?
10:38
